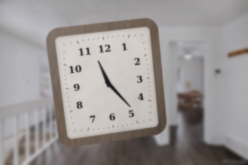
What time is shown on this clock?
11:24
